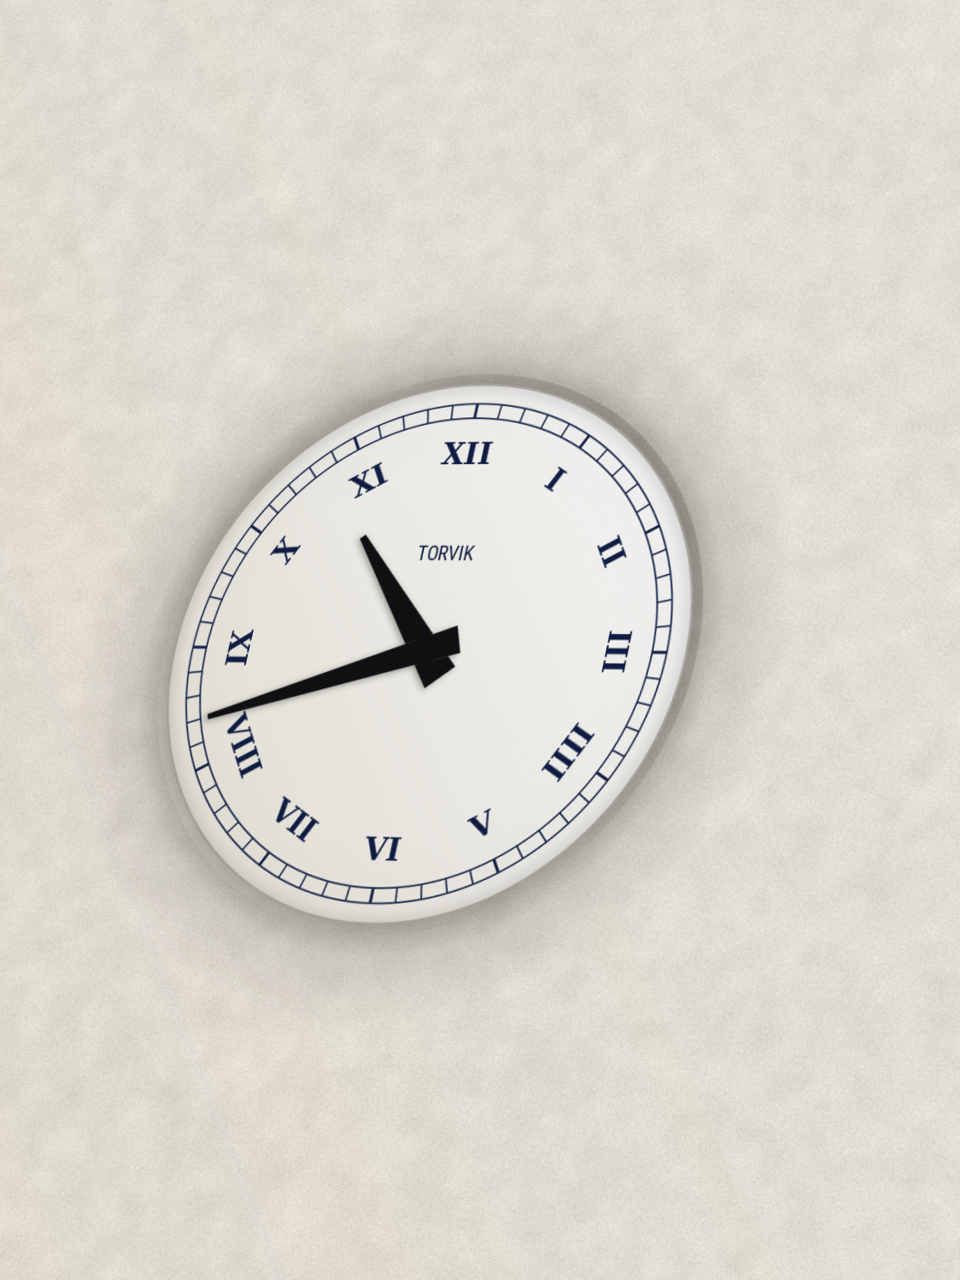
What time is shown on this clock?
10:42
